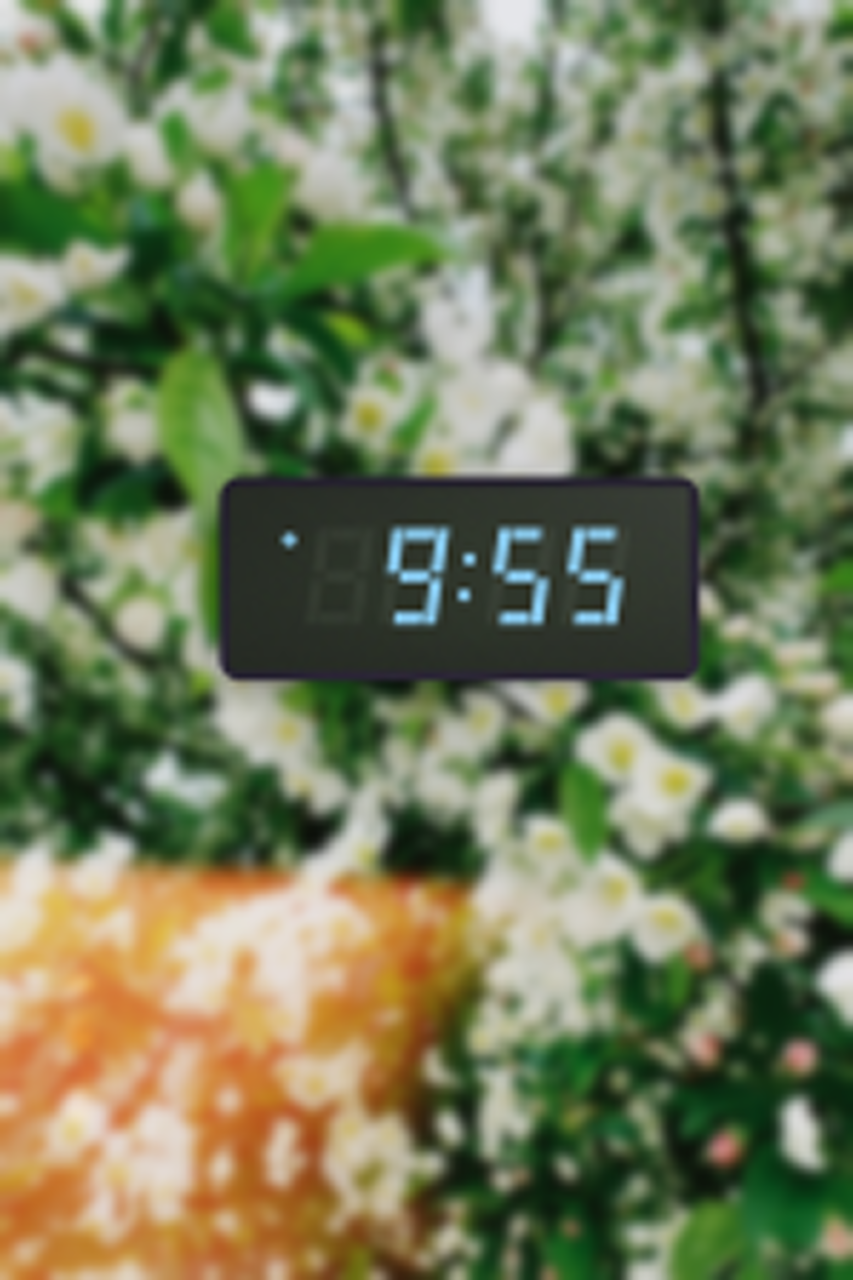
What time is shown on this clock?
9:55
